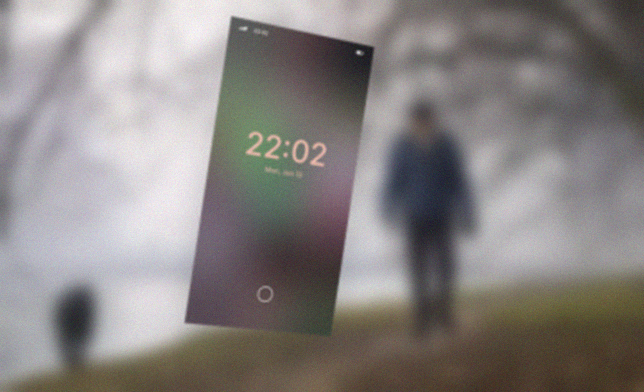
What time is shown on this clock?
22:02
